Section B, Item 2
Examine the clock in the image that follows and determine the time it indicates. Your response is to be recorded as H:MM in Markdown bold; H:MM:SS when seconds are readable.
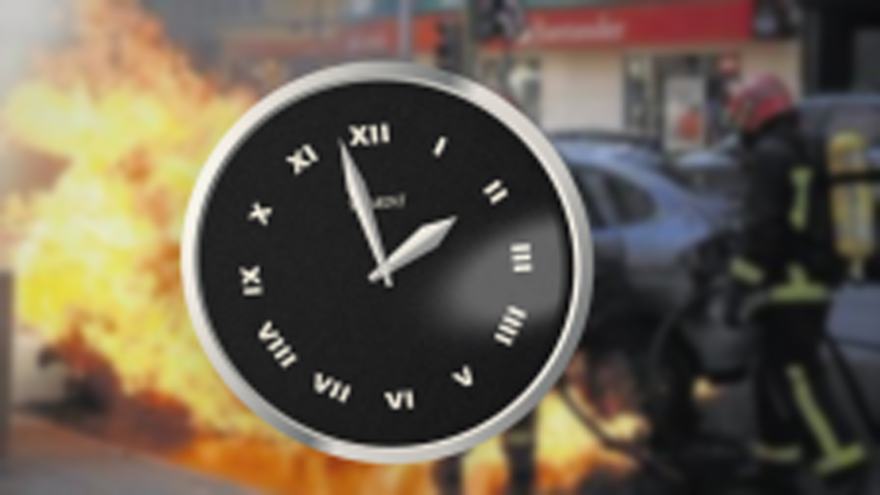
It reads **1:58**
